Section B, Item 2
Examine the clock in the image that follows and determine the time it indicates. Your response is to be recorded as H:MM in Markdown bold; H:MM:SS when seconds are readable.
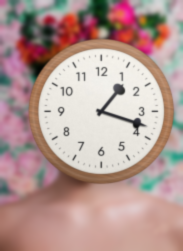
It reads **1:18**
